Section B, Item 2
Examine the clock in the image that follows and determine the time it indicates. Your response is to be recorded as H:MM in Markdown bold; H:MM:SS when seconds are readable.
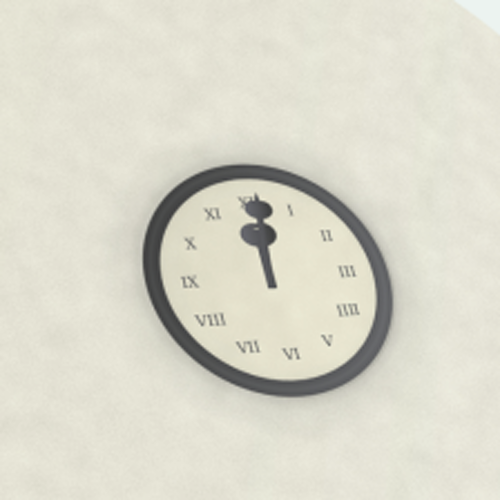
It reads **12:01**
